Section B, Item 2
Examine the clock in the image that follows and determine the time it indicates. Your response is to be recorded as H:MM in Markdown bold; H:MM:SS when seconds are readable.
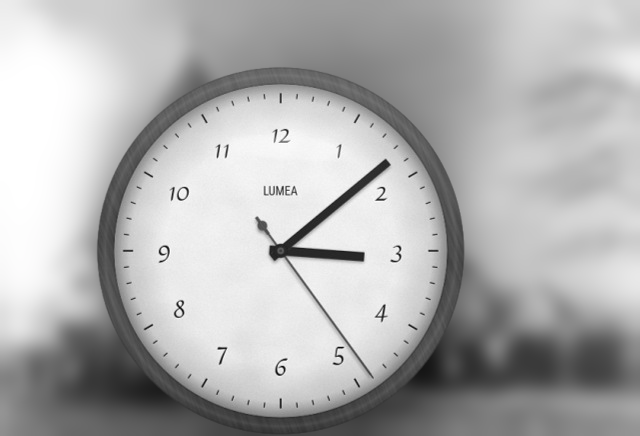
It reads **3:08:24**
